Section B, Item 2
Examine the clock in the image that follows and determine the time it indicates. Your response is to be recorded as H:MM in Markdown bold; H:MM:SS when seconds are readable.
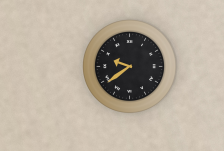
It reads **9:39**
